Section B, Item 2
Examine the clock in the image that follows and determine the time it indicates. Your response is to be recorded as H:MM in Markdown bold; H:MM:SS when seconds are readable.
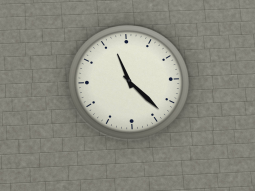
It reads **11:23**
